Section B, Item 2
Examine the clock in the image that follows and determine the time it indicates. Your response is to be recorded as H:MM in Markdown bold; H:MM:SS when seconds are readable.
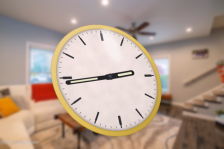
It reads **2:44**
